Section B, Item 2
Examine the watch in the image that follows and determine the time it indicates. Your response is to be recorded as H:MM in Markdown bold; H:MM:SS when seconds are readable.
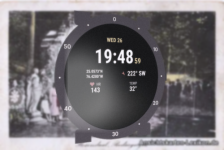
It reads **19:48**
